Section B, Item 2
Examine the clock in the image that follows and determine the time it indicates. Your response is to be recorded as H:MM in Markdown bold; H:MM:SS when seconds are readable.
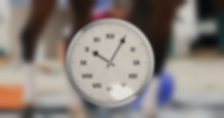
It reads **10:05**
